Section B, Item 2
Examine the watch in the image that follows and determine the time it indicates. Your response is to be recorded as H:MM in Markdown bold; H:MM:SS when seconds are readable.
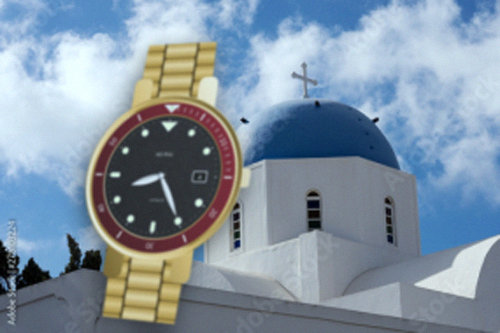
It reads **8:25**
